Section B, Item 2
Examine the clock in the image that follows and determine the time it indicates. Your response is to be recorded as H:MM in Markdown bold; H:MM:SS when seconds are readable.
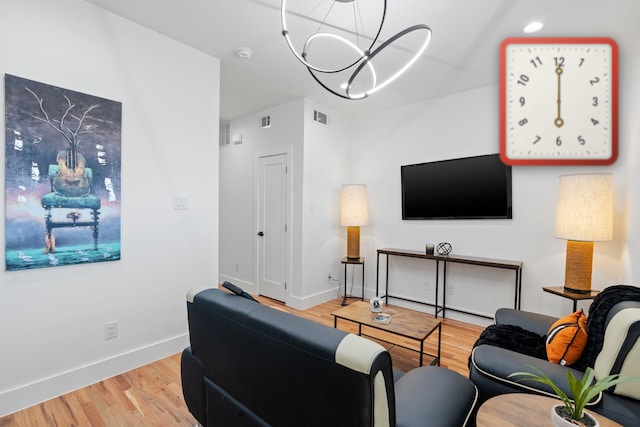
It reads **6:00**
